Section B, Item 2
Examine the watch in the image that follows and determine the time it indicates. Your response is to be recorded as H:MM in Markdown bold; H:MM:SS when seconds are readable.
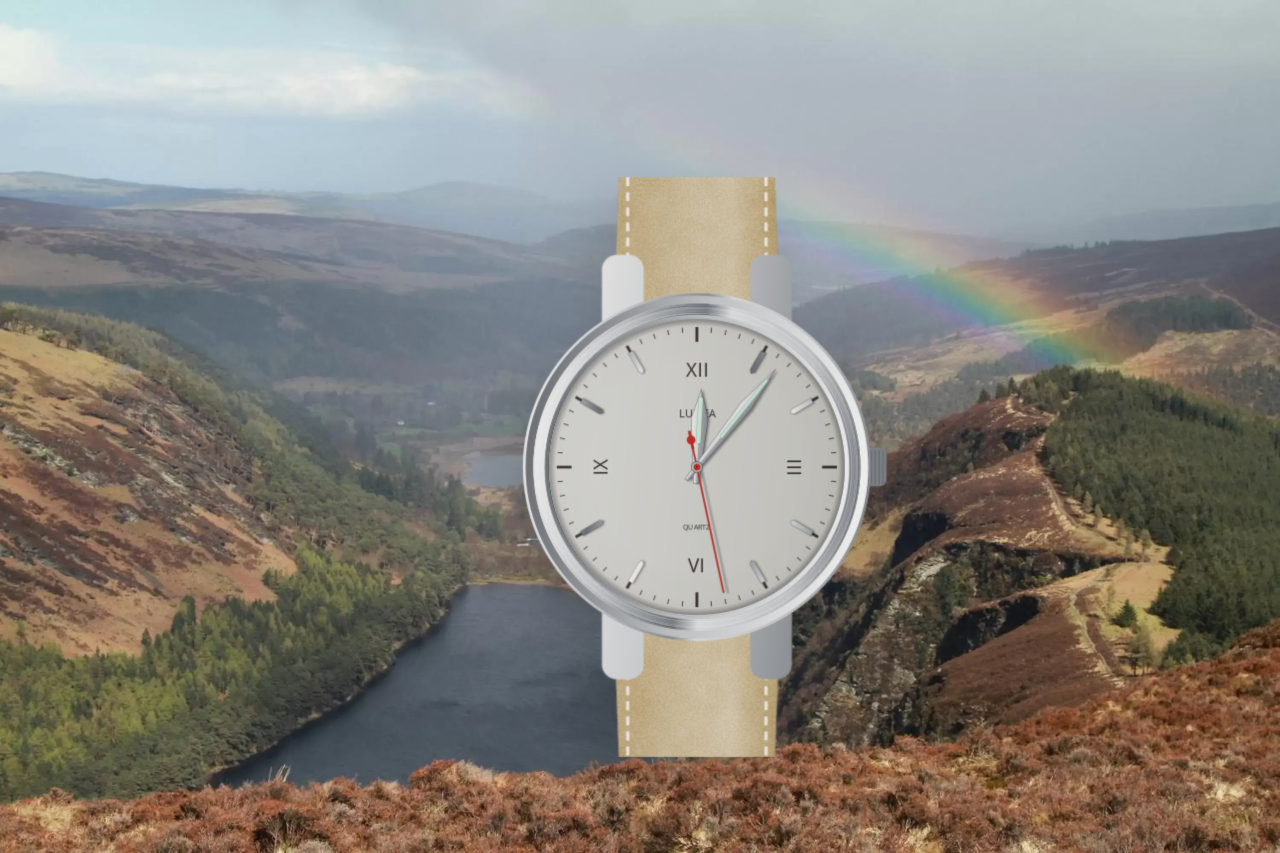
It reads **12:06:28**
